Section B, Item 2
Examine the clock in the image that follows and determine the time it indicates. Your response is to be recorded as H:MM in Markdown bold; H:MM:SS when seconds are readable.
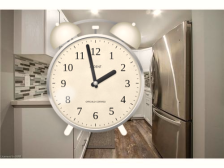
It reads **1:58**
